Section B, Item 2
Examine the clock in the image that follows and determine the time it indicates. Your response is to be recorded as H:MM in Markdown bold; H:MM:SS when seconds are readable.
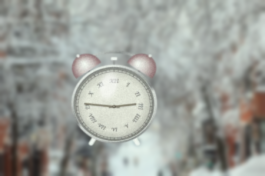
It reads **2:46**
